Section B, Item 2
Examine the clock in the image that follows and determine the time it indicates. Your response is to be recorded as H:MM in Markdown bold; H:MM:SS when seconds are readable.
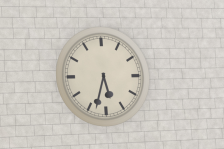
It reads **5:33**
